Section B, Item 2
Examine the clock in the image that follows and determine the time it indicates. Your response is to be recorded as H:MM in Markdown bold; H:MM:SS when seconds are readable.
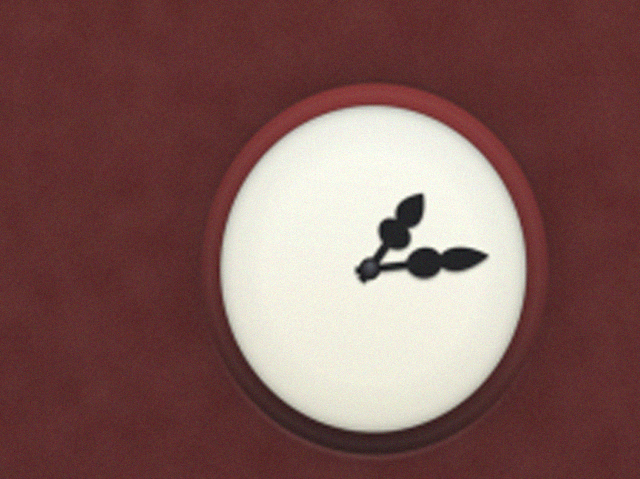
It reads **1:14**
